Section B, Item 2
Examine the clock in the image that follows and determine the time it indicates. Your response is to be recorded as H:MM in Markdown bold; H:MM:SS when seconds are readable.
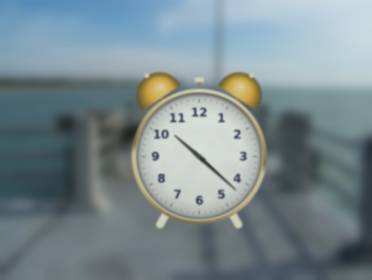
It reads **10:22**
